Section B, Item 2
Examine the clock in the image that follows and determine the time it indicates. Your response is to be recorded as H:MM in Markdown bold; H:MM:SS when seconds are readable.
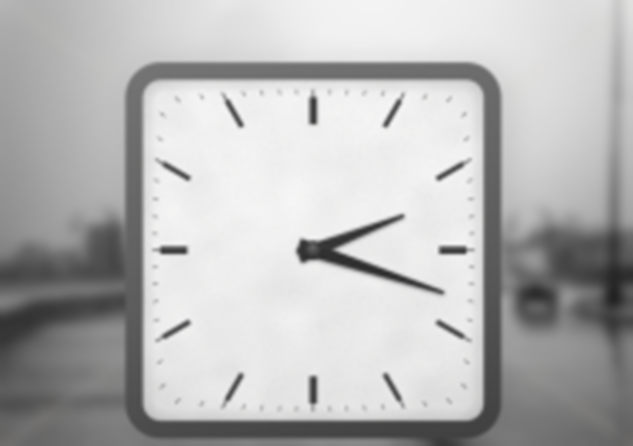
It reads **2:18**
